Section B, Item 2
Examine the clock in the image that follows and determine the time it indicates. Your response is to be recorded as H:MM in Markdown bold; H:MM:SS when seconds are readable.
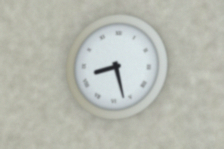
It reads **8:27**
